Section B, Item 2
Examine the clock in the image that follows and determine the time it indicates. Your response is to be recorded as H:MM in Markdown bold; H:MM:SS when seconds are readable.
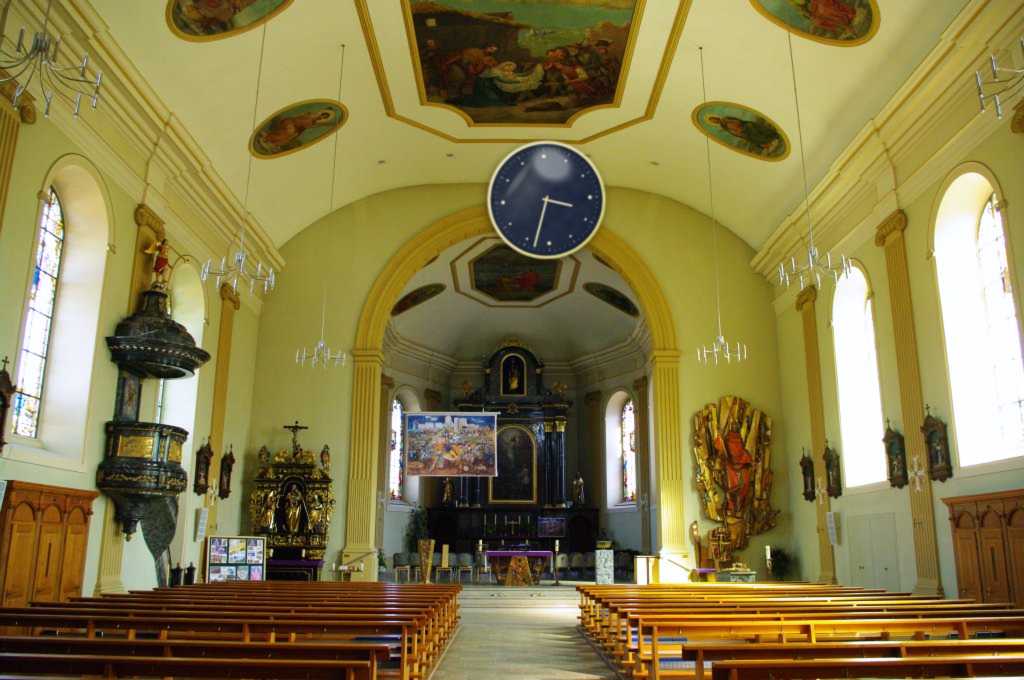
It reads **3:33**
